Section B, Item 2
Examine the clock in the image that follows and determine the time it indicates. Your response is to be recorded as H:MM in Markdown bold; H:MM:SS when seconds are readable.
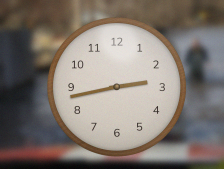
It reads **2:43**
